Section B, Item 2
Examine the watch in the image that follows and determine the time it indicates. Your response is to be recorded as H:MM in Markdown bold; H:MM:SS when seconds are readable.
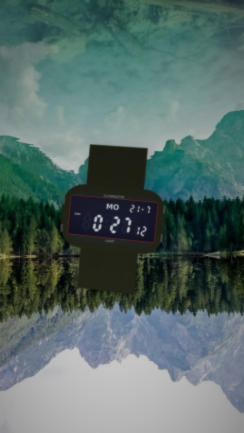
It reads **0:27:12**
